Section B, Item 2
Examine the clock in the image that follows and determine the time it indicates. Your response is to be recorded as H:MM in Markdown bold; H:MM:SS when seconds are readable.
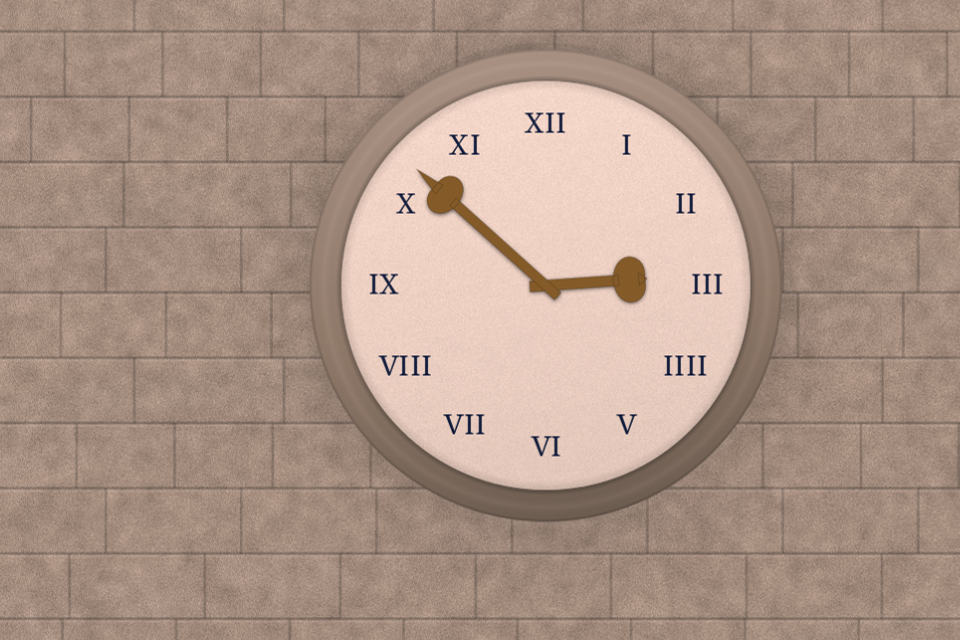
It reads **2:52**
